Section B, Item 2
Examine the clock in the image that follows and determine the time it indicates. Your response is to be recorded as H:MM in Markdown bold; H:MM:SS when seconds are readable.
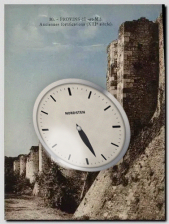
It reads **5:27**
